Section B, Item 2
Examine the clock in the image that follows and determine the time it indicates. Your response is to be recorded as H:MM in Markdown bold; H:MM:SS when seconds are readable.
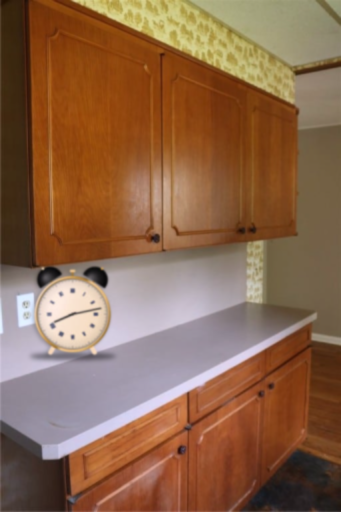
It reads **8:13**
